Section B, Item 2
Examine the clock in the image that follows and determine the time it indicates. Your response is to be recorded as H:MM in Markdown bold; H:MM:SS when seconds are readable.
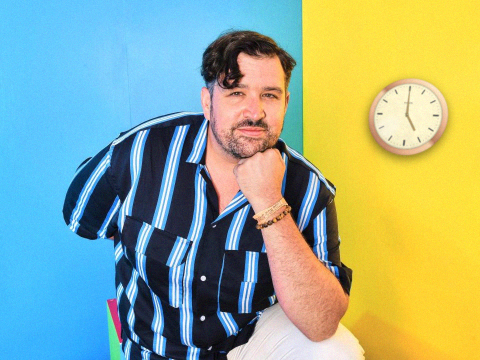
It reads **5:00**
